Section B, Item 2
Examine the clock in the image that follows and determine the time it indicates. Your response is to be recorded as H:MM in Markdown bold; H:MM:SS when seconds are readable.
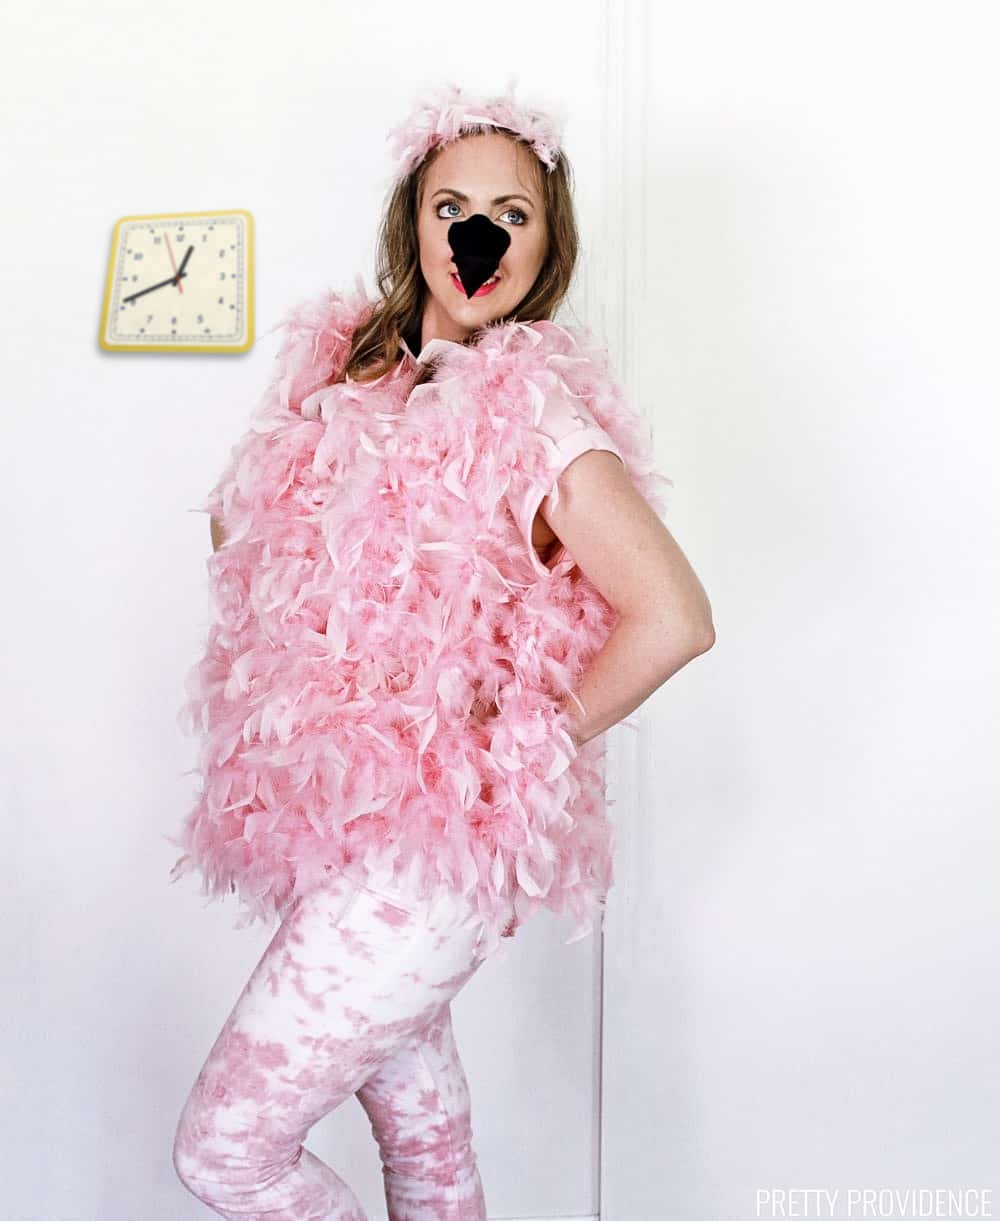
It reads **12:40:57**
